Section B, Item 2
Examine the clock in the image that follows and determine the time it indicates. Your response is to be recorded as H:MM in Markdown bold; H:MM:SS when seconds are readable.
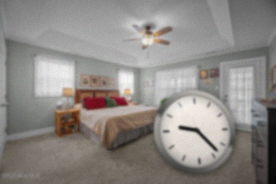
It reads **9:23**
